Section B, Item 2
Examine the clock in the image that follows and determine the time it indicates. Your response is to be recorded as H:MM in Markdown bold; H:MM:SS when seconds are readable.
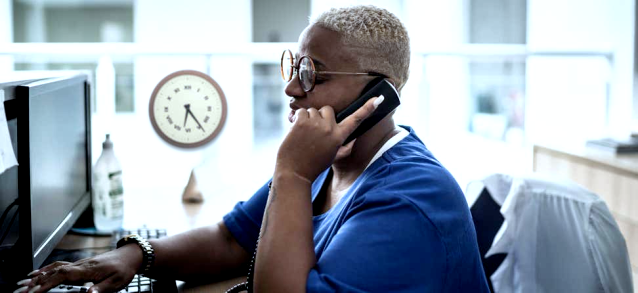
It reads **6:24**
